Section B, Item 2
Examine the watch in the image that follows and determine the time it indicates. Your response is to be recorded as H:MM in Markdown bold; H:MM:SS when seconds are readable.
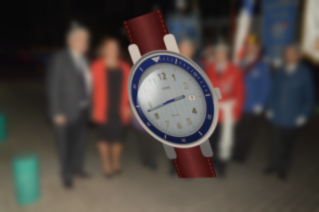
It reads **2:43**
